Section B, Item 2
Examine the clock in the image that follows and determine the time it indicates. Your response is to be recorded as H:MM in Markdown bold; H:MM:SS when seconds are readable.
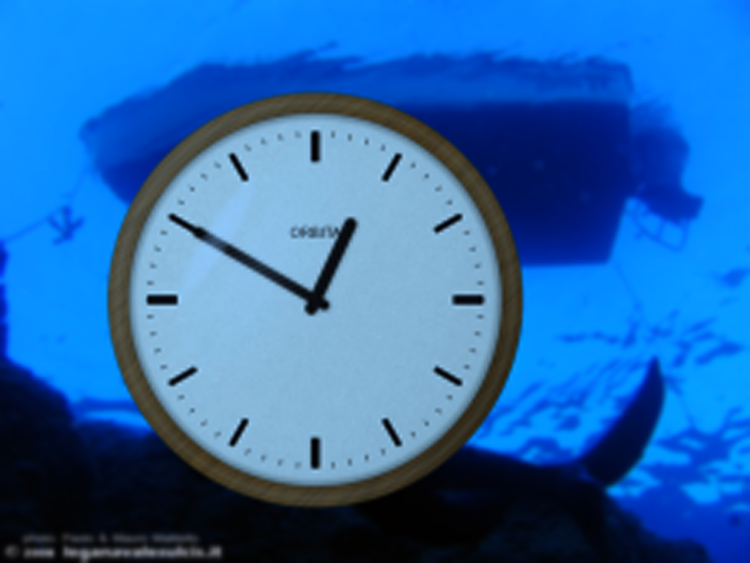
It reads **12:50**
